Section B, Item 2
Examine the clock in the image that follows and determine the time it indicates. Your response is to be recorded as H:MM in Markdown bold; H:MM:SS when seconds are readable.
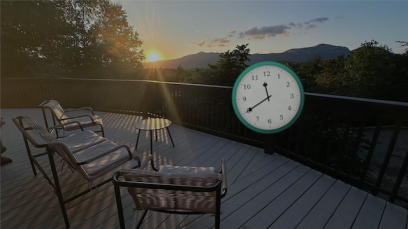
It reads **11:40**
